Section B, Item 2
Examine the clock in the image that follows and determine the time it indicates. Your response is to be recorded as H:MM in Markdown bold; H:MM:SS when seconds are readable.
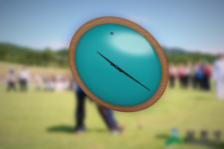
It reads **10:21**
